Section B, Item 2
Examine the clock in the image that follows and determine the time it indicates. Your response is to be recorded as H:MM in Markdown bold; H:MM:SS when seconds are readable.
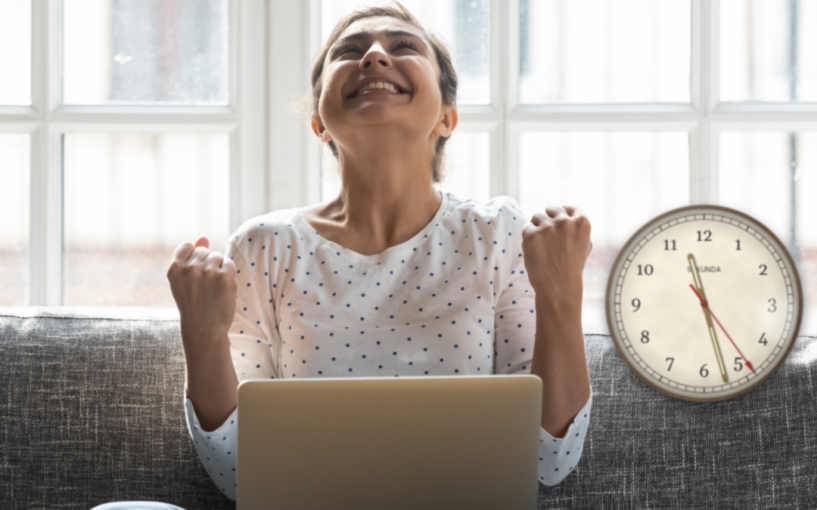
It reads **11:27:24**
